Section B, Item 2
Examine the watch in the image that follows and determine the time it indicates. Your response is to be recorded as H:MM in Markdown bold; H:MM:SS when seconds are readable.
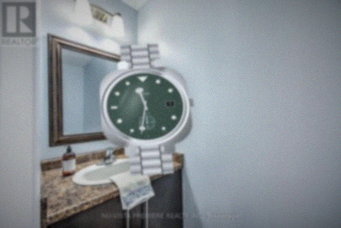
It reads **11:32**
